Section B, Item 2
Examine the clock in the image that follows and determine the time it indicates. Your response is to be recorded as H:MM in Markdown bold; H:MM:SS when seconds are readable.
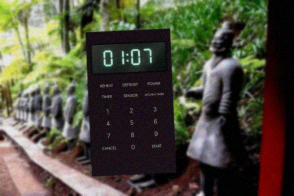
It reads **1:07**
